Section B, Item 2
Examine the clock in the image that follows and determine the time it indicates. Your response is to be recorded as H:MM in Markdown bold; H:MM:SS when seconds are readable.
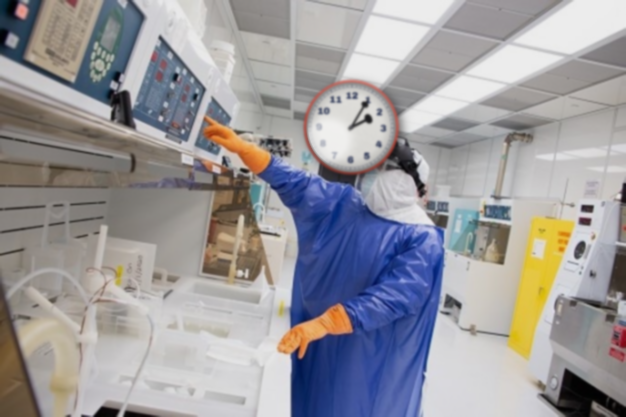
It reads **2:05**
